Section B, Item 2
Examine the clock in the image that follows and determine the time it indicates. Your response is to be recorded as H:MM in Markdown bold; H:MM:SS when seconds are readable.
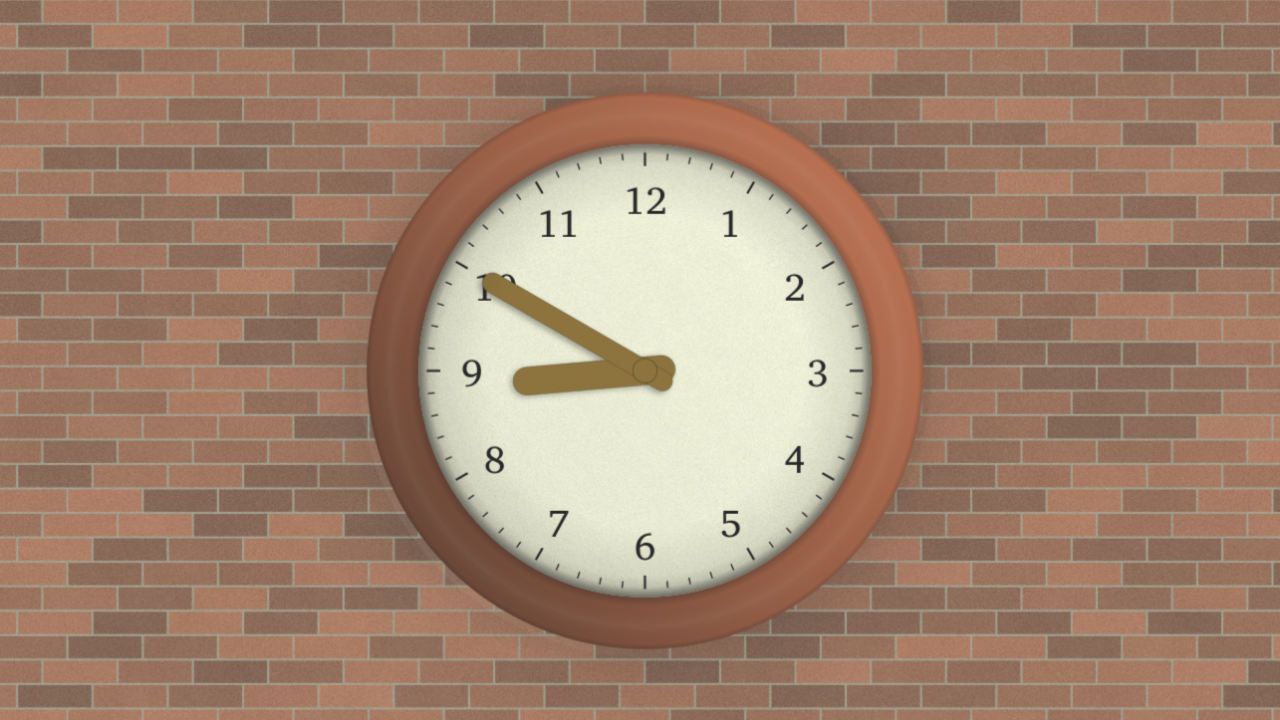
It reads **8:50**
